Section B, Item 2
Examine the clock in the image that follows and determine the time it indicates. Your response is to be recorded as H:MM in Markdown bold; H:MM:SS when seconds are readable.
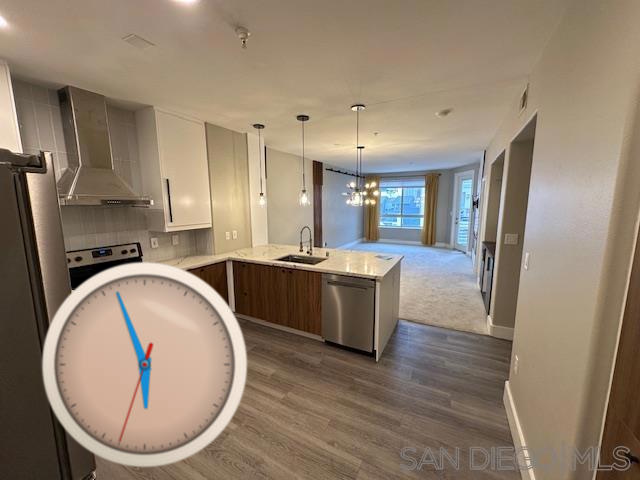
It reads **5:56:33**
